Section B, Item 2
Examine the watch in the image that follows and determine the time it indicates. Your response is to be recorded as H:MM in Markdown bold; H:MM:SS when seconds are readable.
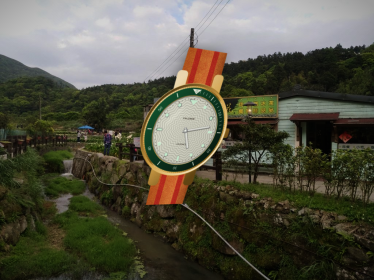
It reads **5:13**
